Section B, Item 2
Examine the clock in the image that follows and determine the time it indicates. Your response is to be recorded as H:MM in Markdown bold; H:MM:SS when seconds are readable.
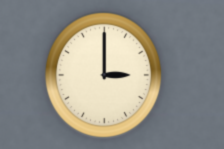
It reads **3:00**
